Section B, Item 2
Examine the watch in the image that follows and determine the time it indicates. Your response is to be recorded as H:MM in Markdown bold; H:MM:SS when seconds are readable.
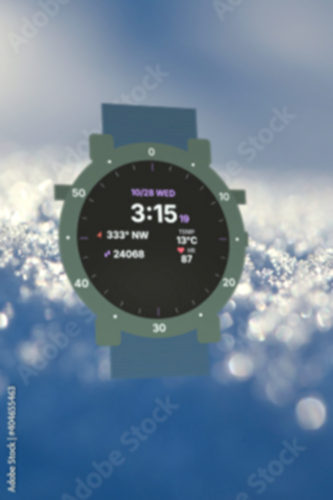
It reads **3:15**
